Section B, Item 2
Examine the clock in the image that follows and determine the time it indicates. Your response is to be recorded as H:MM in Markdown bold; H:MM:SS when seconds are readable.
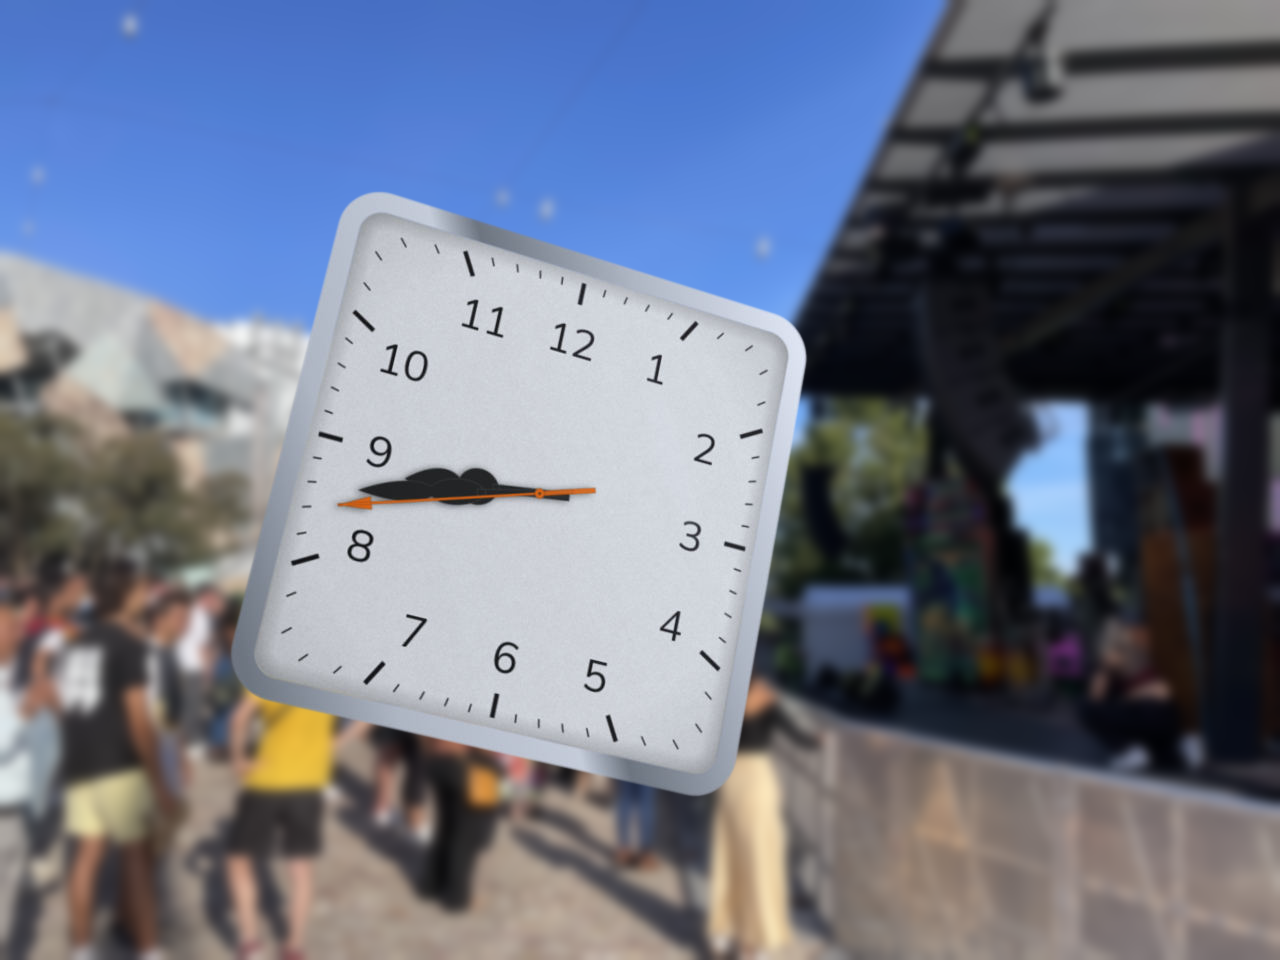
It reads **8:42:42**
